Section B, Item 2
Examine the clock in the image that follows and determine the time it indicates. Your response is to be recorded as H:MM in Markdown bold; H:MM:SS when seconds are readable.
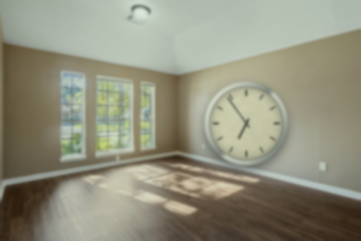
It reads **6:54**
